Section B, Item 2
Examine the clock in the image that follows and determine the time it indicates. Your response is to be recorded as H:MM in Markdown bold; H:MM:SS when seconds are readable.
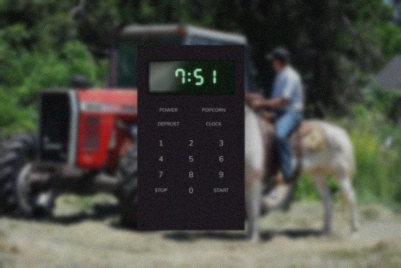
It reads **7:51**
